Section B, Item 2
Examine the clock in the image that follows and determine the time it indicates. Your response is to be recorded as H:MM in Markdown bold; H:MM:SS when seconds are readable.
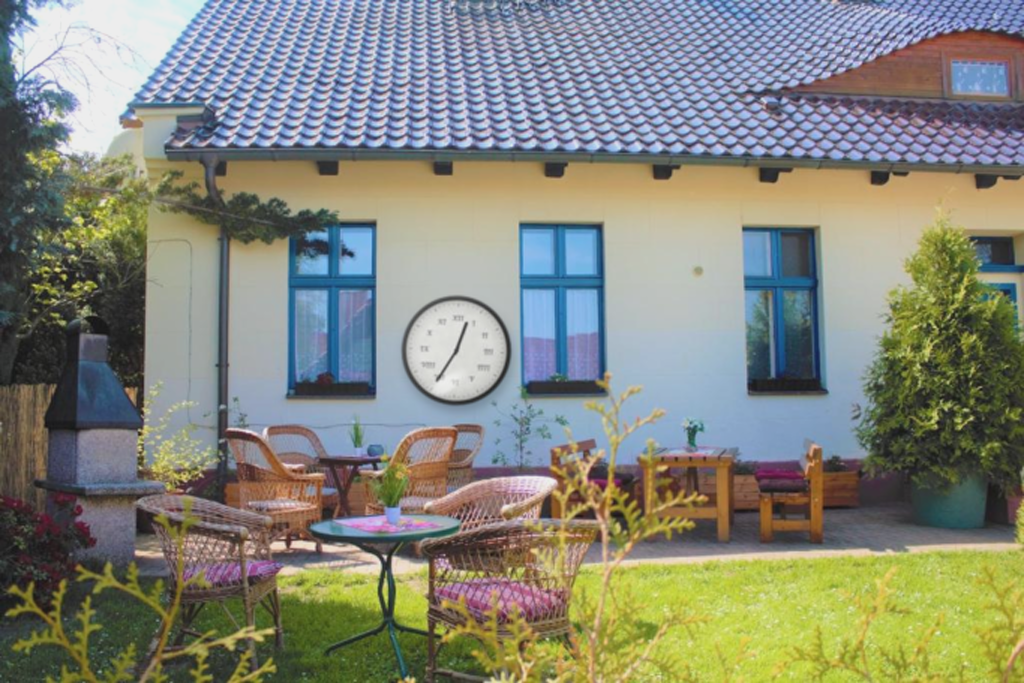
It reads **12:35**
